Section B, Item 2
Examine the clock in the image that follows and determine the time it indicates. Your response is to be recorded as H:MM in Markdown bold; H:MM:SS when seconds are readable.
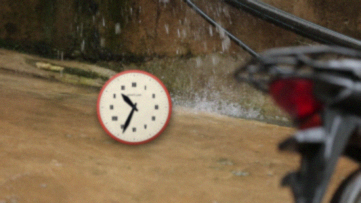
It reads **10:34**
